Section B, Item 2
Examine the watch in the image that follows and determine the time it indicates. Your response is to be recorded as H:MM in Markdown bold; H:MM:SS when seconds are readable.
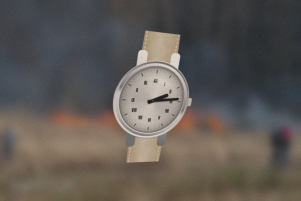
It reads **2:14**
